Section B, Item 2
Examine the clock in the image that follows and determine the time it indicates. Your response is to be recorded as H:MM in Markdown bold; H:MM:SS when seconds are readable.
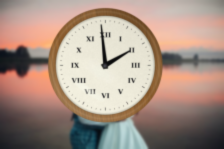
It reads **1:59**
